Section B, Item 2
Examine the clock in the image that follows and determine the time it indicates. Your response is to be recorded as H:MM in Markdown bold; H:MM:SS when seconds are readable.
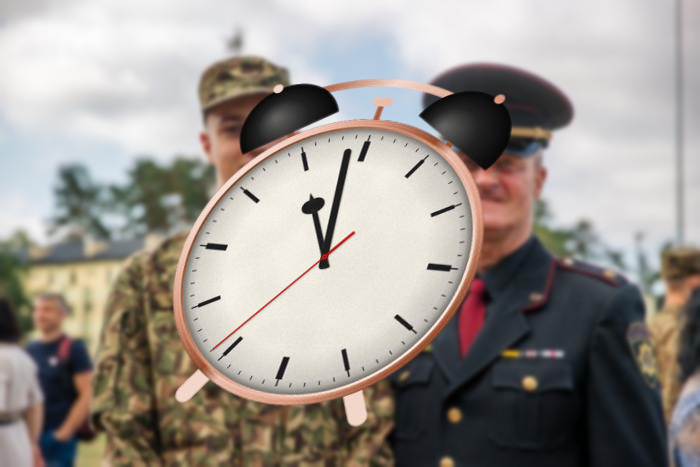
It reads **10:58:36**
